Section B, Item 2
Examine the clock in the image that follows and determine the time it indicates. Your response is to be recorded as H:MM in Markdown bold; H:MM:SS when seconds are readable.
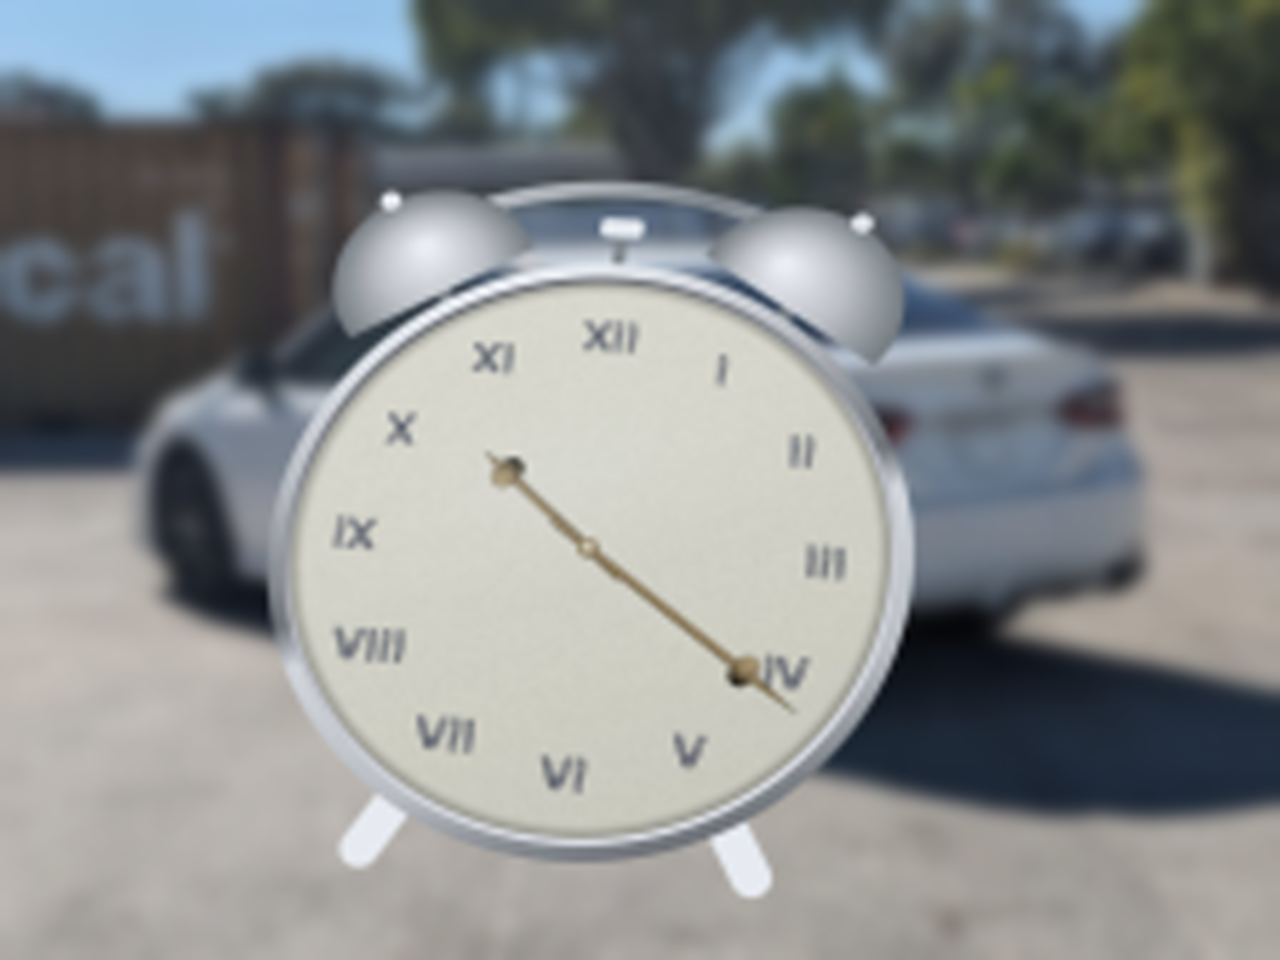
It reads **10:21**
